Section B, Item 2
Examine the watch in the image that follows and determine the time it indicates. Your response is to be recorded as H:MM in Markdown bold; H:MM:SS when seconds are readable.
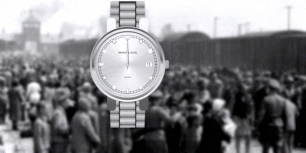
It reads **12:00**
